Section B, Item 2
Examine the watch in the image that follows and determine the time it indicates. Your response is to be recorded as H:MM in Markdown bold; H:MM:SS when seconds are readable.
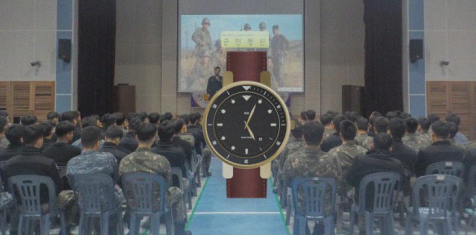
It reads **5:04**
